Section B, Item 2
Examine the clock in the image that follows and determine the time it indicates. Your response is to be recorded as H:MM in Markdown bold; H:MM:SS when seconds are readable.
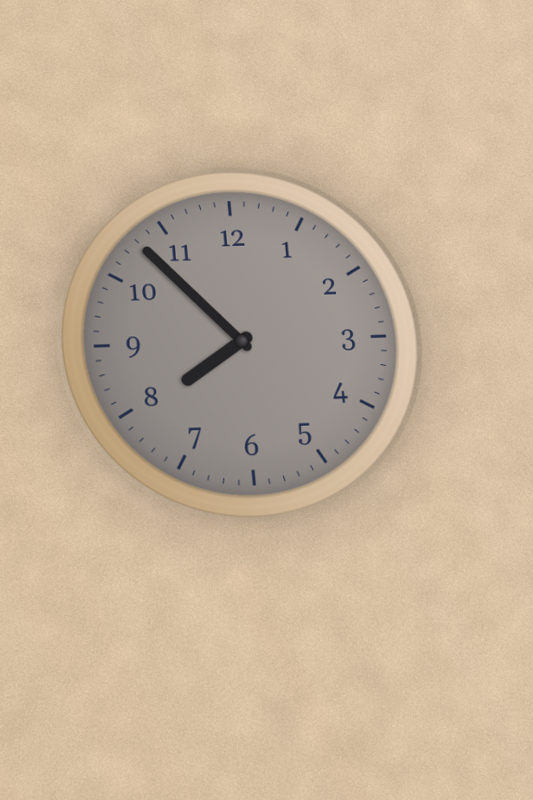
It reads **7:53**
